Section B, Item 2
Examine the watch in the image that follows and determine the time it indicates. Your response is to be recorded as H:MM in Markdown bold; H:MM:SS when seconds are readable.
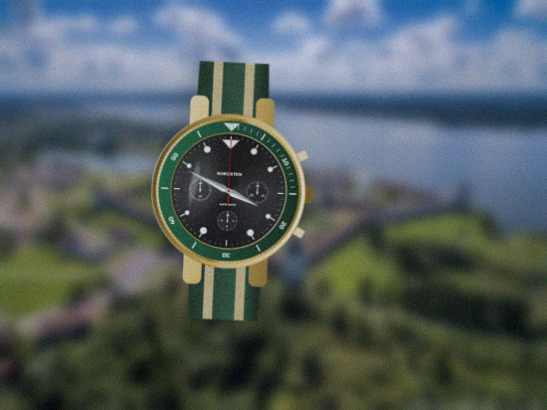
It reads **3:49**
